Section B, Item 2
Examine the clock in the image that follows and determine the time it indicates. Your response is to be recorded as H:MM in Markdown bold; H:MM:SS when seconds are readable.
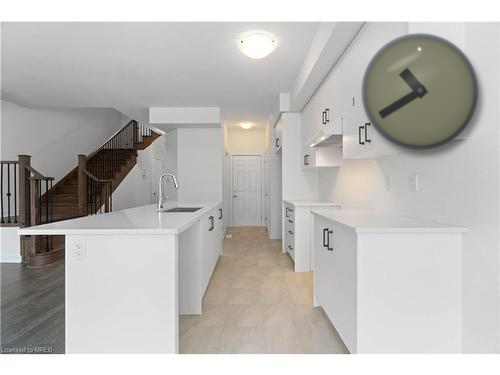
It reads **10:40**
